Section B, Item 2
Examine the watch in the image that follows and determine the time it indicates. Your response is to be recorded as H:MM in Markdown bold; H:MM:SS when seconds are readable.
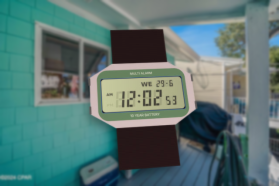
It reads **12:02:53**
